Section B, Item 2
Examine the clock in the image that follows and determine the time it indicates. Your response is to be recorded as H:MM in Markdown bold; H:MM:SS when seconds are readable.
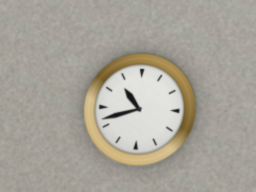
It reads **10:42**
